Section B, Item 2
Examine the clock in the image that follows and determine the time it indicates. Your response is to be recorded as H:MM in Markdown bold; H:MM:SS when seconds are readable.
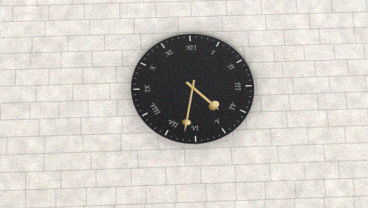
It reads **4:32**
